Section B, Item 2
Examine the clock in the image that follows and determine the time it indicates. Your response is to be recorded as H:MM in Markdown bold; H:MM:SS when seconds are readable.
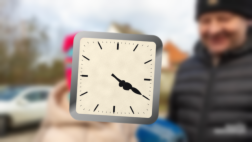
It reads **4:20**
